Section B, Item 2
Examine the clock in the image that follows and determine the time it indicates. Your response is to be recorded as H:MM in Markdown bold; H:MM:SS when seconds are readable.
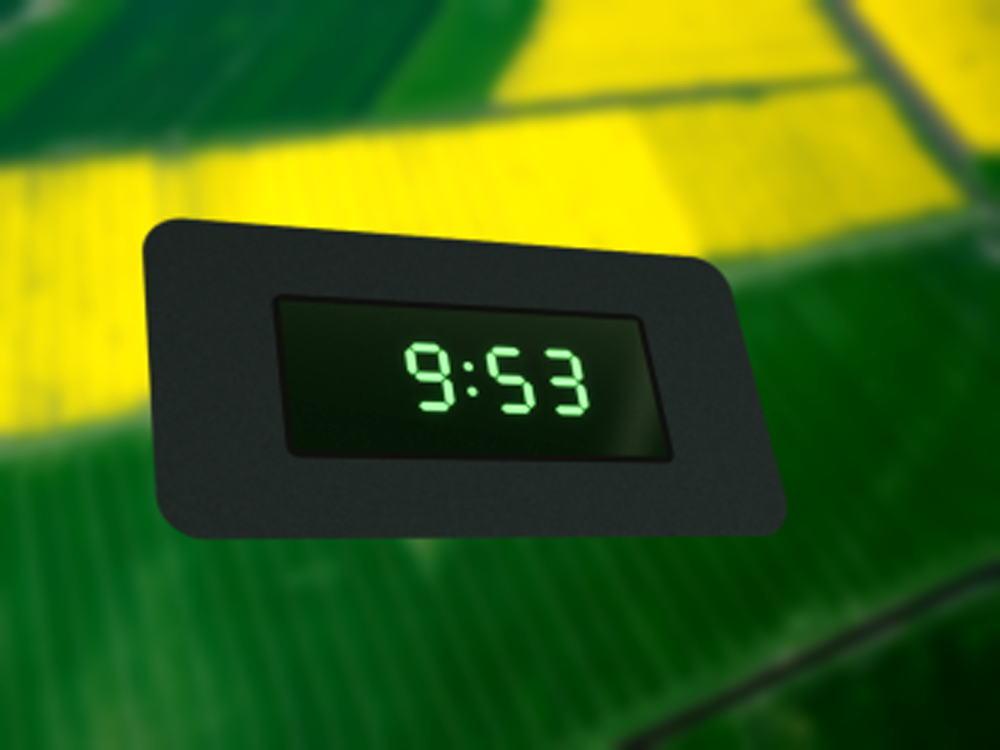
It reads **9:53**
